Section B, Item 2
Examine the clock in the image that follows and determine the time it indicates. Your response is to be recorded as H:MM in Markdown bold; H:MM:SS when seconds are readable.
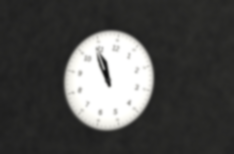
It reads **10:54**
